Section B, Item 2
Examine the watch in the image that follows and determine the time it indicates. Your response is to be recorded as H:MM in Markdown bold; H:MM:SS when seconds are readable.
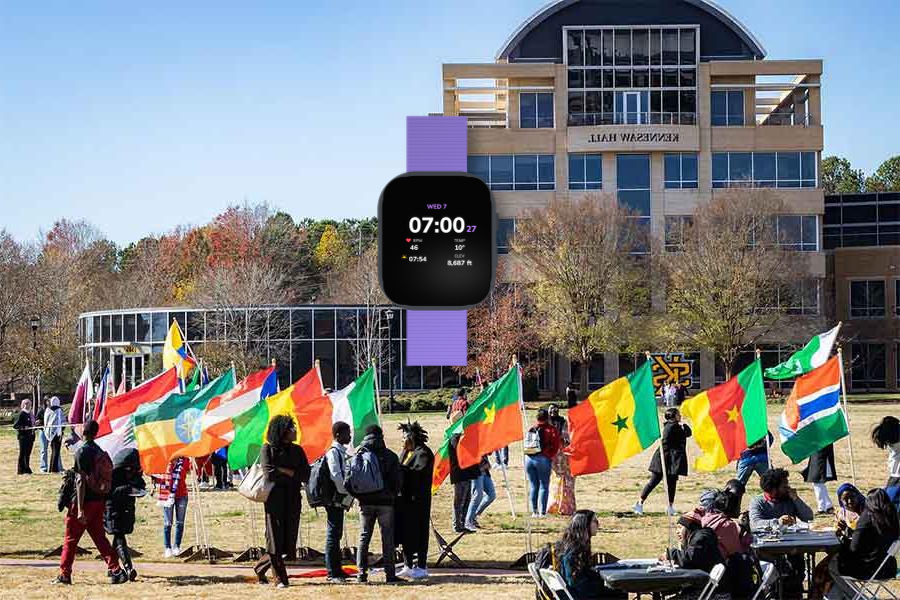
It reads **7:00:27**
